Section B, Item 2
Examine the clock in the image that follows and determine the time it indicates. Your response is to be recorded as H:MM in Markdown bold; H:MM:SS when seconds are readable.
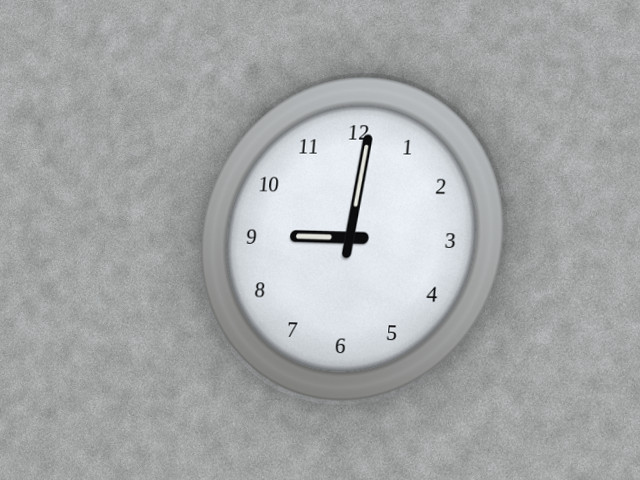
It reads **9:01**
